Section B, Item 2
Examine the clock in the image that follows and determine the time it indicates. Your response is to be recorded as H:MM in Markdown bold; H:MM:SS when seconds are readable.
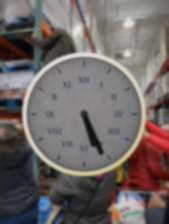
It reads **5:26**
